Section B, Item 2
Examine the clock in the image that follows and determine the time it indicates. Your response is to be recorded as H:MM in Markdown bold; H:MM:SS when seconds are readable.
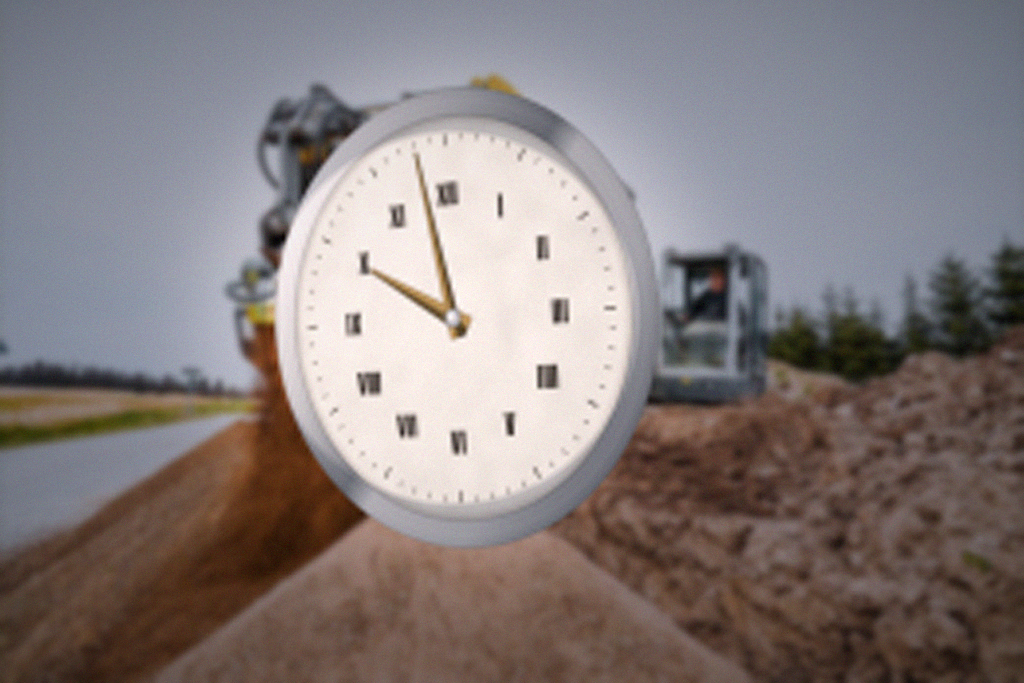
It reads **9:58**
